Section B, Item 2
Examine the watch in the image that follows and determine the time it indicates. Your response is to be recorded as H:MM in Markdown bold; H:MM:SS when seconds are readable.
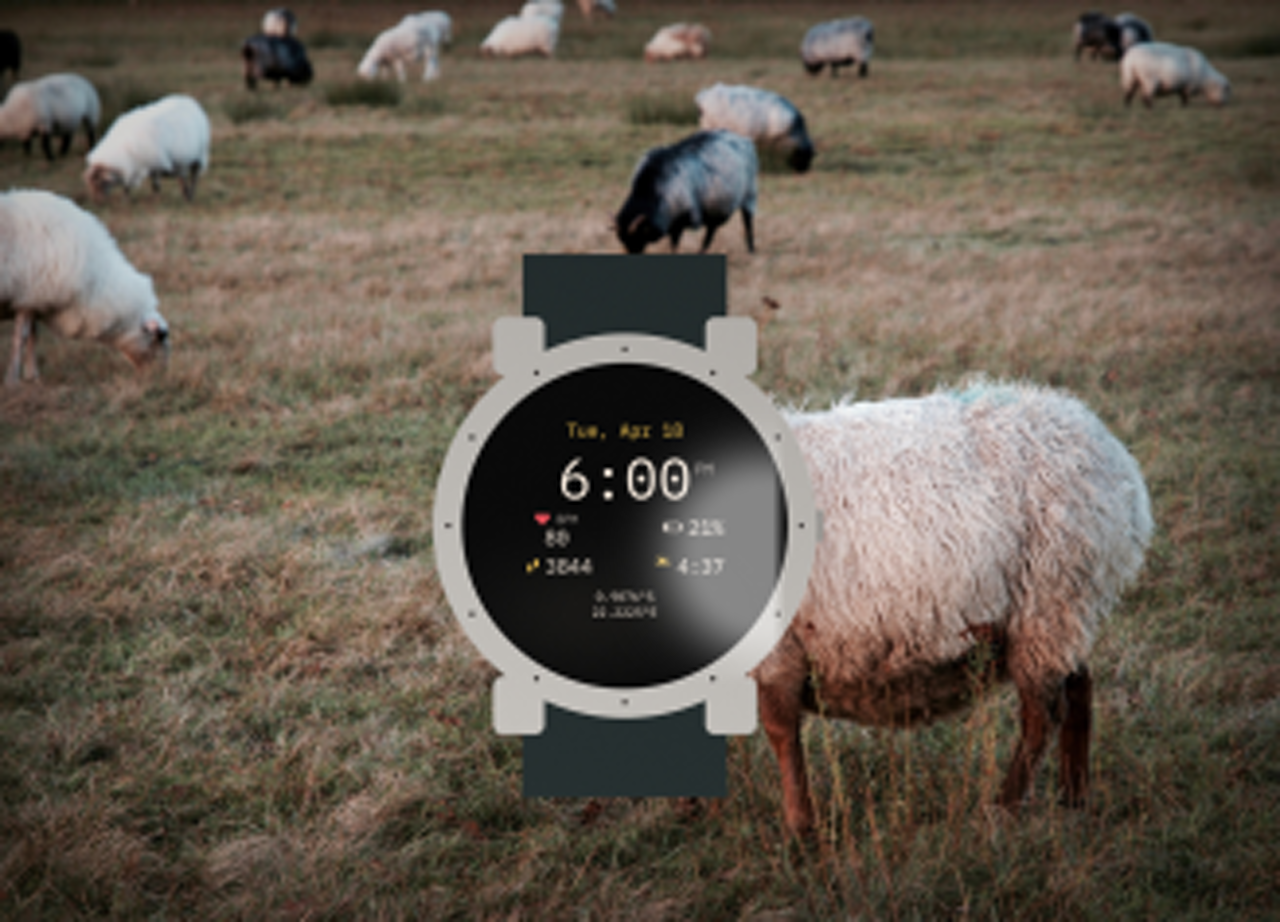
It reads **6:00**
